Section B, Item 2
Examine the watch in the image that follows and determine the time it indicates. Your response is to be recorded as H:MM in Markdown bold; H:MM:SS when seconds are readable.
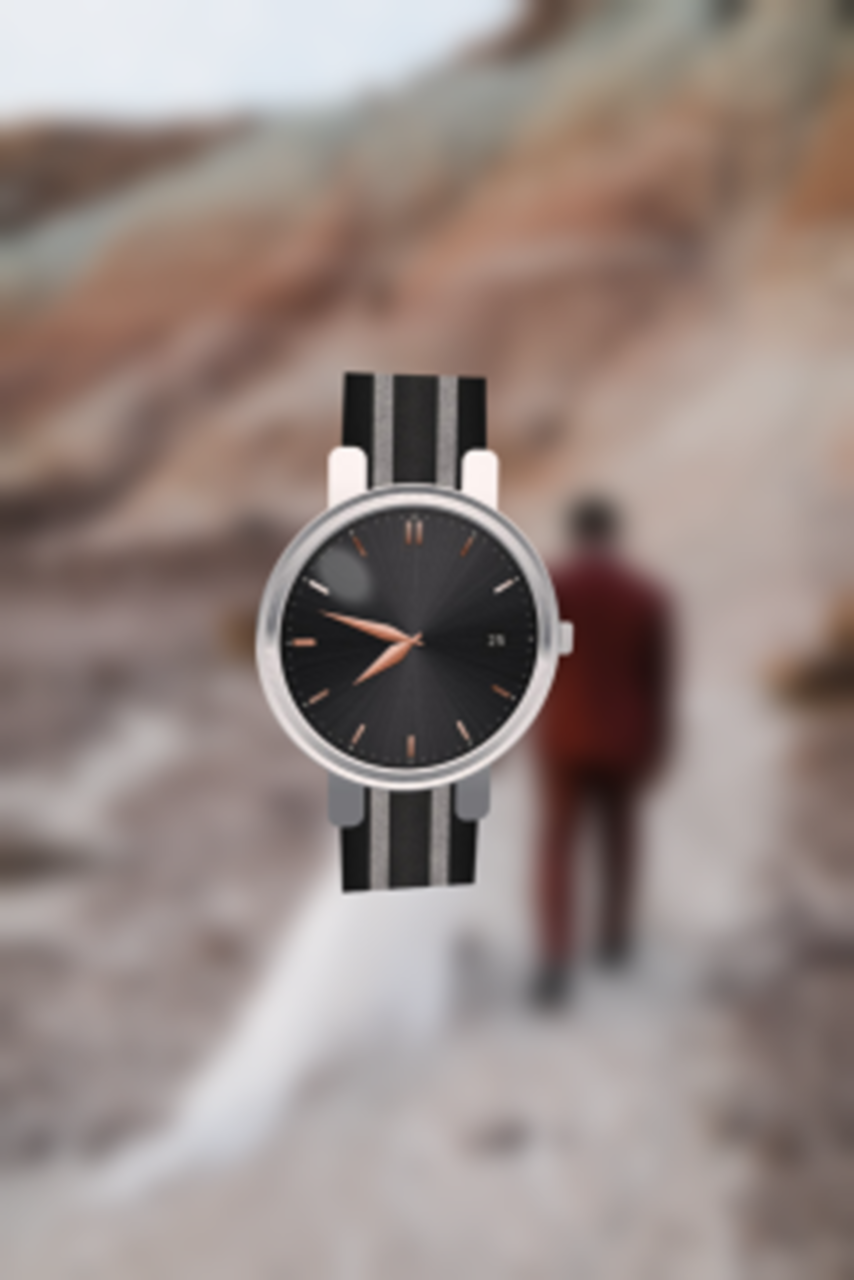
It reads **7:48**
